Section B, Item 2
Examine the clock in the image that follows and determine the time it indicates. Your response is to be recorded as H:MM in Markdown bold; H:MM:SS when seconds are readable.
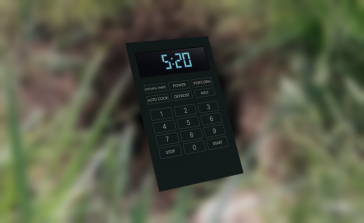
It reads **5:20**
